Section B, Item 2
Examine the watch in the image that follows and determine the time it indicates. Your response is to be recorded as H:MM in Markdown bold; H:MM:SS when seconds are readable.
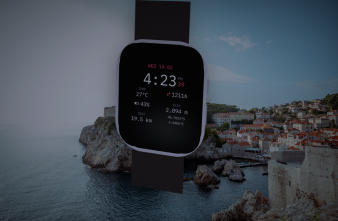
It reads **4:23**
